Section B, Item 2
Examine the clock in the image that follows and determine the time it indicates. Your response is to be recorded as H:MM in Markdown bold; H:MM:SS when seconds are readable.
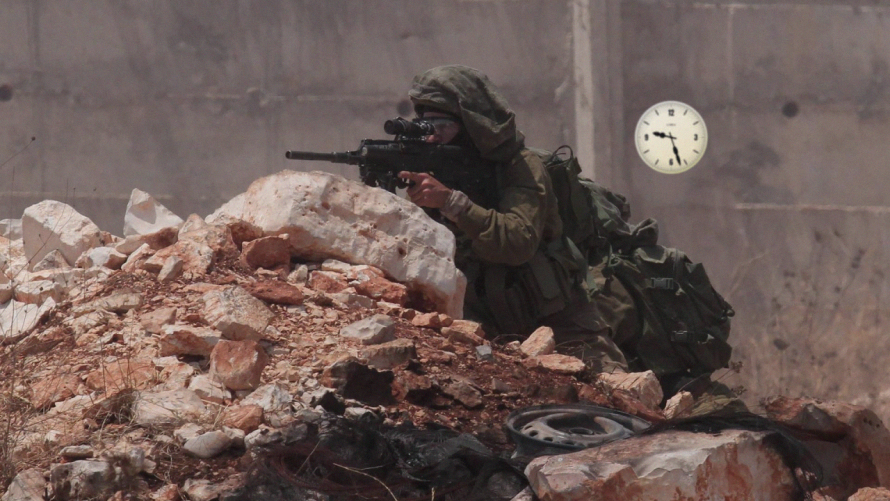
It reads **9:27**
